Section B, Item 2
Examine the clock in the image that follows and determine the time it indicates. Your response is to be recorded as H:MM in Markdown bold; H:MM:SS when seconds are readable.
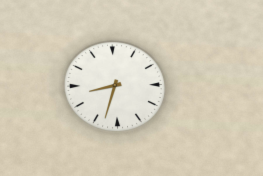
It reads **8:33**
